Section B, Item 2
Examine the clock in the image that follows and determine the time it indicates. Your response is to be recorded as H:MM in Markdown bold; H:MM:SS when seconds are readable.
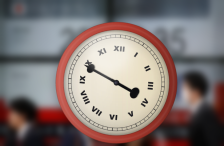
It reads **3:49**
